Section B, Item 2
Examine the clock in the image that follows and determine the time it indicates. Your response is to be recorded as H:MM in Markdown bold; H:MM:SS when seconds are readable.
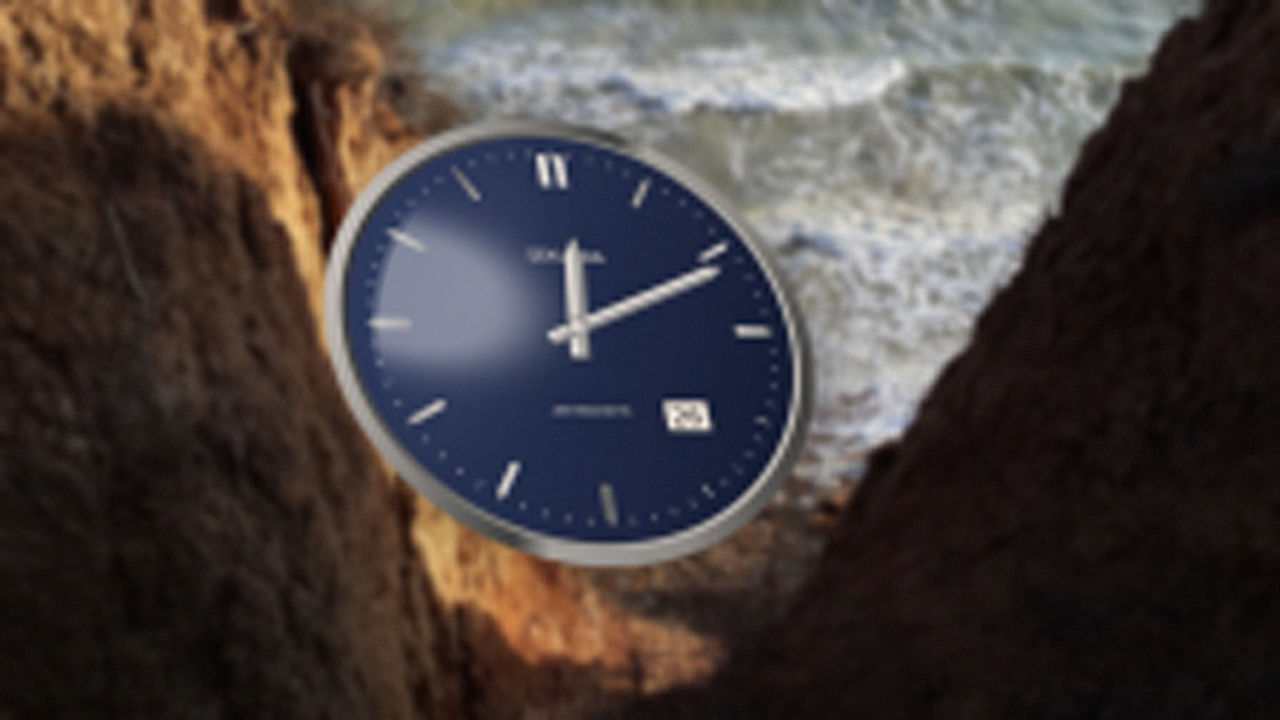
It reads **12:11**
